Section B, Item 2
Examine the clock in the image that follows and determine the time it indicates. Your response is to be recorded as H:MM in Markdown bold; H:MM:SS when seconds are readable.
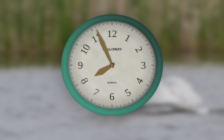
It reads **7:56**
